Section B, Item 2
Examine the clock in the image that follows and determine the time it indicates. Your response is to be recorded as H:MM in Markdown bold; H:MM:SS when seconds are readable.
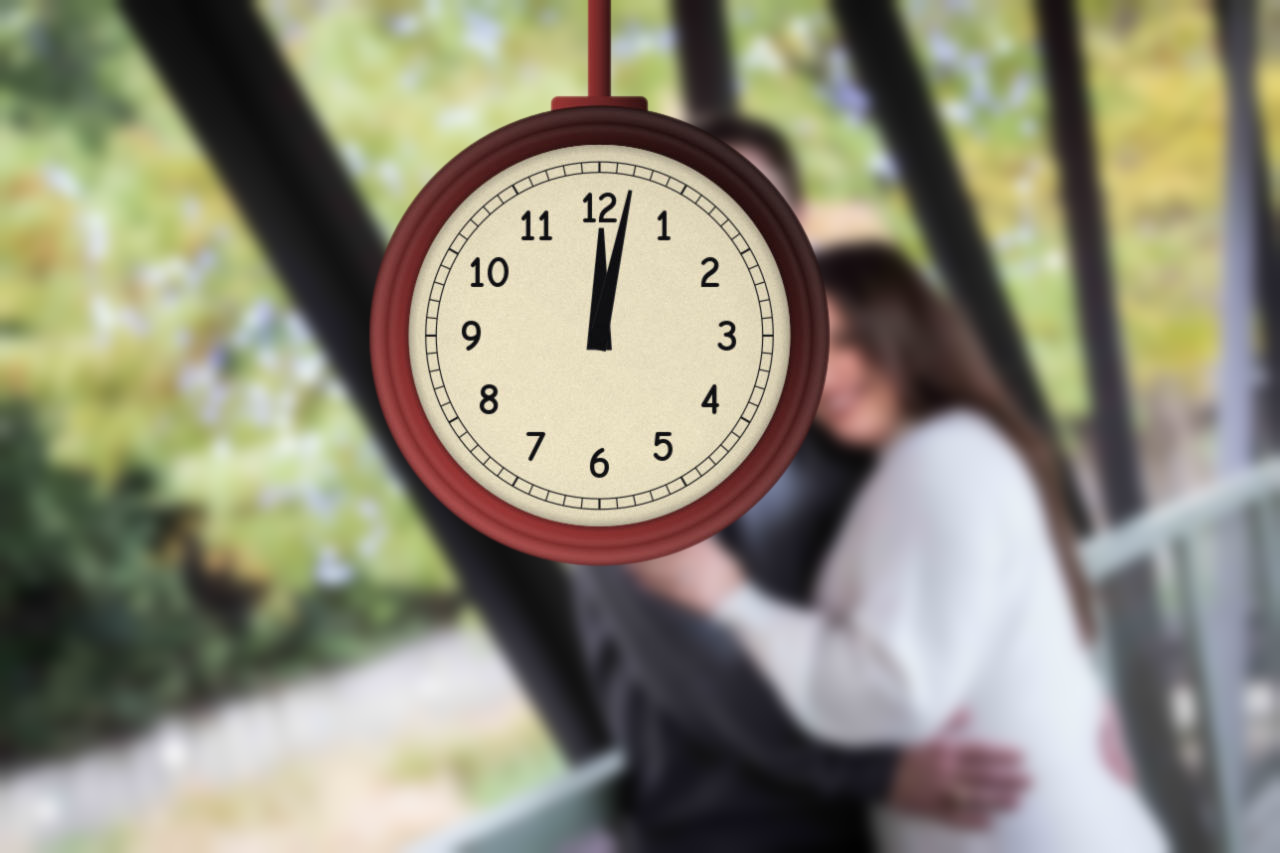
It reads **12:02**
